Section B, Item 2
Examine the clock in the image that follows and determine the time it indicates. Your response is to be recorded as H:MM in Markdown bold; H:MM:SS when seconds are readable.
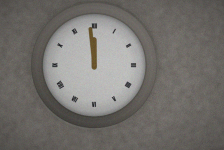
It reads **11:59**
